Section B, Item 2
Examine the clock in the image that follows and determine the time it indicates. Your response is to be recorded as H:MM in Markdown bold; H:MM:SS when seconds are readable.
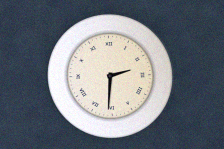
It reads **2:31**
